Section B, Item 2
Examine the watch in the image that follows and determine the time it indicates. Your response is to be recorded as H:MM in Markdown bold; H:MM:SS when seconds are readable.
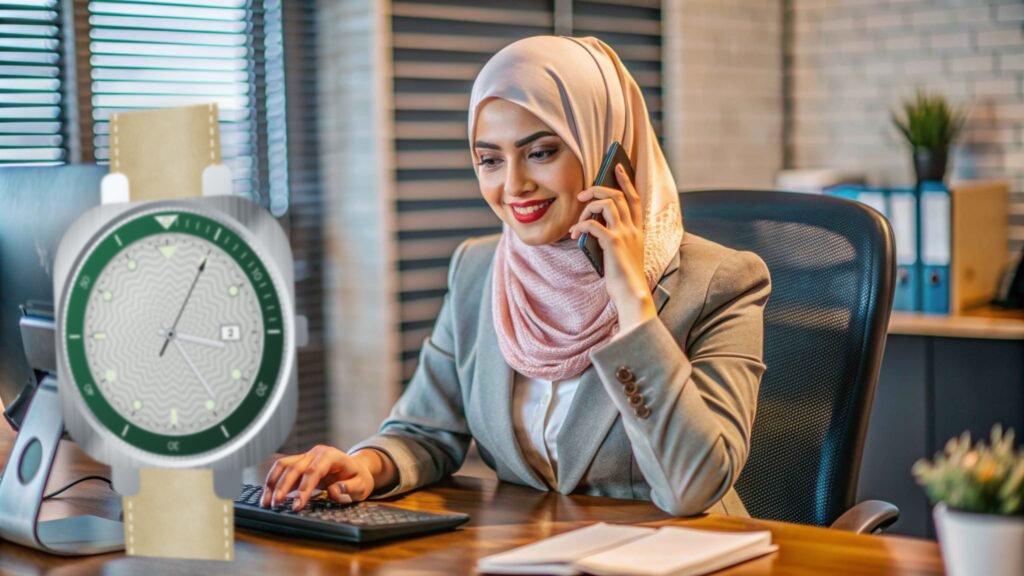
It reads **3:24:05**
